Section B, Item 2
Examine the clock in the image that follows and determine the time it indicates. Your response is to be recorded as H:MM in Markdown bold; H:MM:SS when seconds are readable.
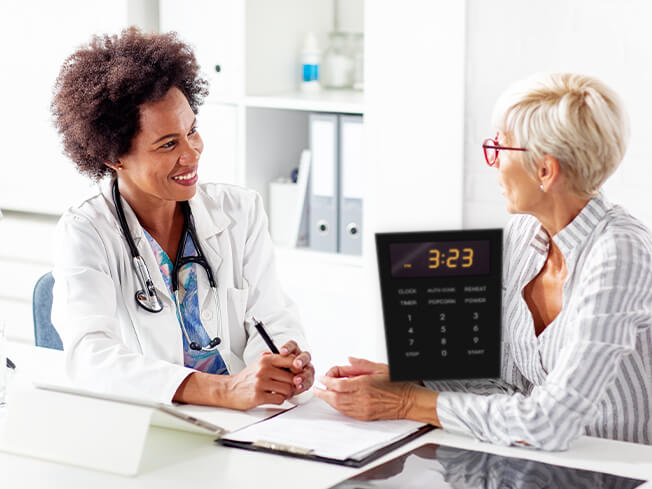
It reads **3:23**
